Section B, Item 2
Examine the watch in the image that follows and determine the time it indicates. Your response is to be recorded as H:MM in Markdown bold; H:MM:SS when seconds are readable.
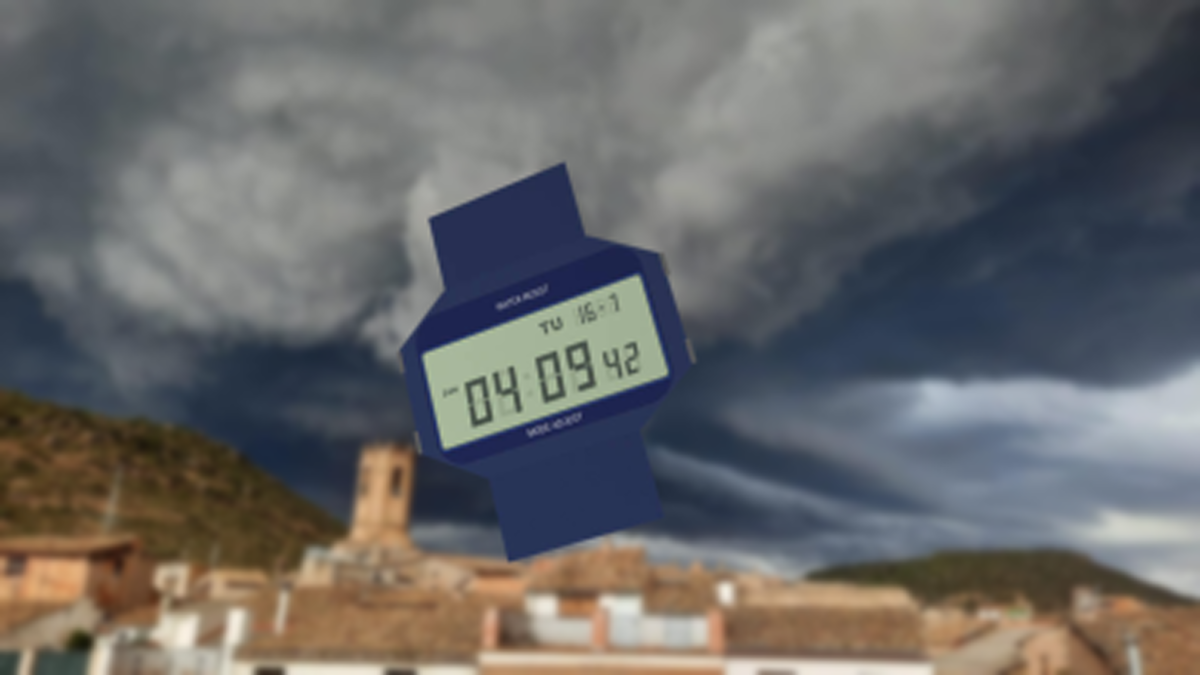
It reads **4:09:42**
